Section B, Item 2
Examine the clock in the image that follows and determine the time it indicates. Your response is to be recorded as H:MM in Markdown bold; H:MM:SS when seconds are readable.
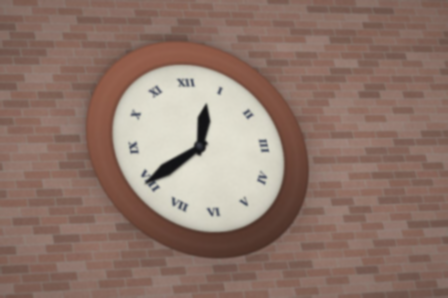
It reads **12:40**
